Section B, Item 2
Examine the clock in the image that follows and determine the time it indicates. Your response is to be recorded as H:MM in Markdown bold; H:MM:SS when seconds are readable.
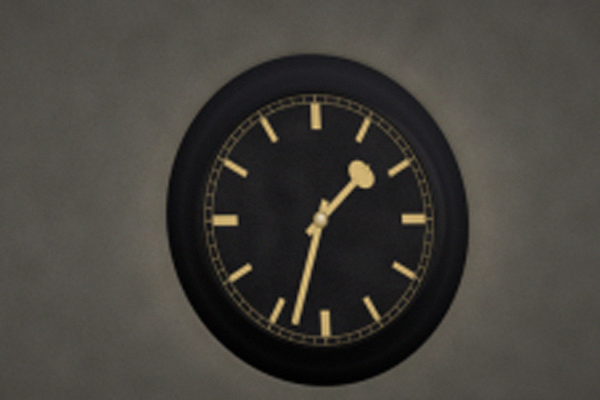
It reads **1:33**
